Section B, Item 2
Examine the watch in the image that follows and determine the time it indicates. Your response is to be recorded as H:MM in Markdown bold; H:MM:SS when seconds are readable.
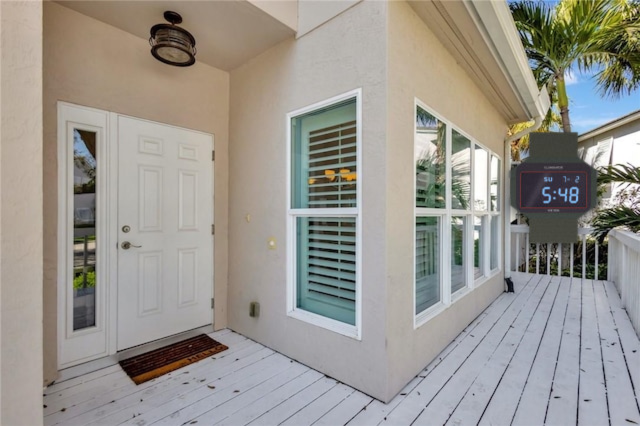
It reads **5:48**
